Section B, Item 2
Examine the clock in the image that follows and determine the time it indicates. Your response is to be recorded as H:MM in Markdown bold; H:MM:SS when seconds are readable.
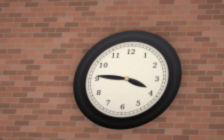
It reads **3:46**
